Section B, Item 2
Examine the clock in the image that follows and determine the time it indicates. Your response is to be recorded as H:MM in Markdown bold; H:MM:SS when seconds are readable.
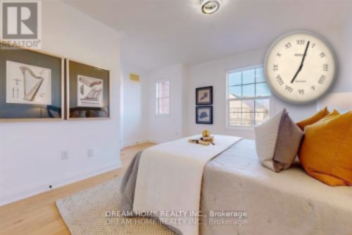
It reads **7:03**
